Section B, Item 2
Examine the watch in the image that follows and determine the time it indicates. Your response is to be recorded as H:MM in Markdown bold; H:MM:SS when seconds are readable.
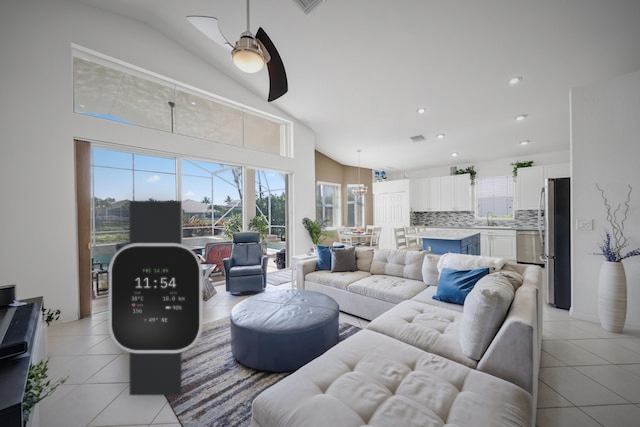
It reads **11:54**
